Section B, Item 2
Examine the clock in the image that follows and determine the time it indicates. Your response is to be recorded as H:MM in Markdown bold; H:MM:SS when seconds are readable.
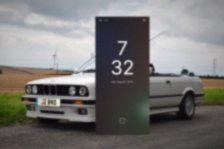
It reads **7:32**
